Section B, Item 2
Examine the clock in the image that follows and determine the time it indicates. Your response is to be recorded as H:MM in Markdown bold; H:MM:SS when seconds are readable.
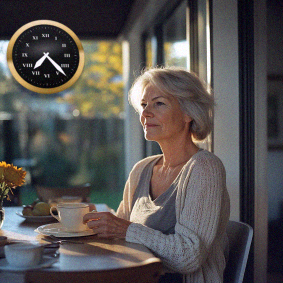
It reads **7:23**
